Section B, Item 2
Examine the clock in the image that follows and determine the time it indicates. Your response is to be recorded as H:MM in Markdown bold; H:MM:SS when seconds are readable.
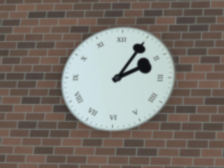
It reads **2:05**
